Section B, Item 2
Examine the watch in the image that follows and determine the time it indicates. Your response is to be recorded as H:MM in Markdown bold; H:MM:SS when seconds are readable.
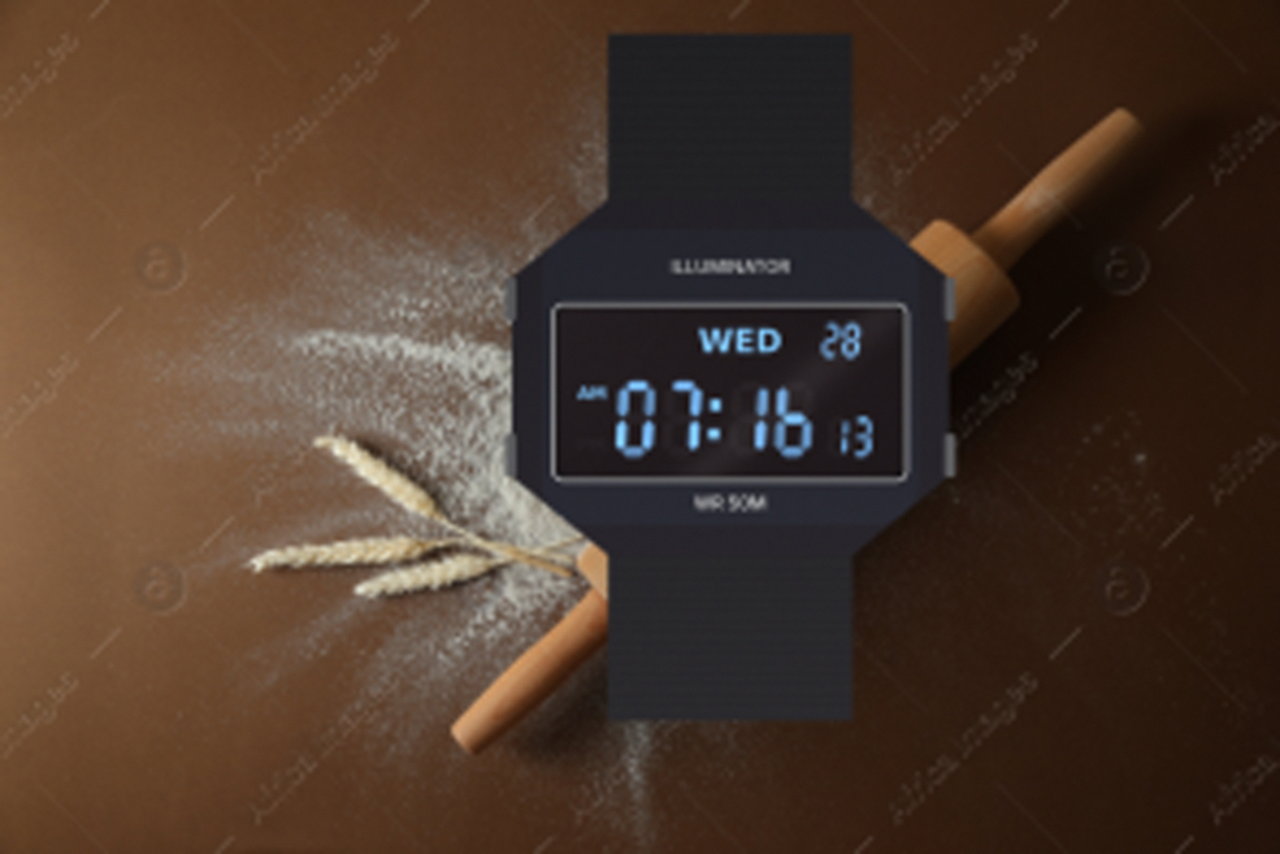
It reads **7:16:13**
